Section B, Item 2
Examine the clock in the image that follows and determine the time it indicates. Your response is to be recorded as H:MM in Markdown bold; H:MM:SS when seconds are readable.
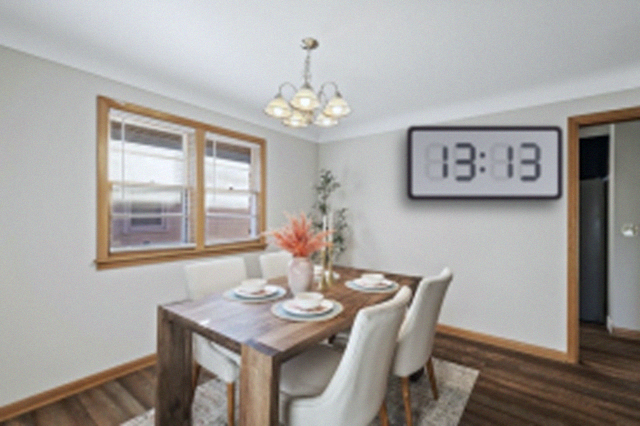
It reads **13:13**
